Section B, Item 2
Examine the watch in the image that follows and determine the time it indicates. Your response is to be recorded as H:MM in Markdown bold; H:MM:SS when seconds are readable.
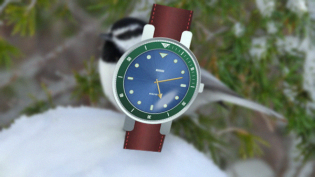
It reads **5:12**
